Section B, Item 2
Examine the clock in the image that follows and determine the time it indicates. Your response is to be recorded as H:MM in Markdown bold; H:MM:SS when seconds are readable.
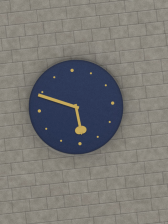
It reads **5:49**
